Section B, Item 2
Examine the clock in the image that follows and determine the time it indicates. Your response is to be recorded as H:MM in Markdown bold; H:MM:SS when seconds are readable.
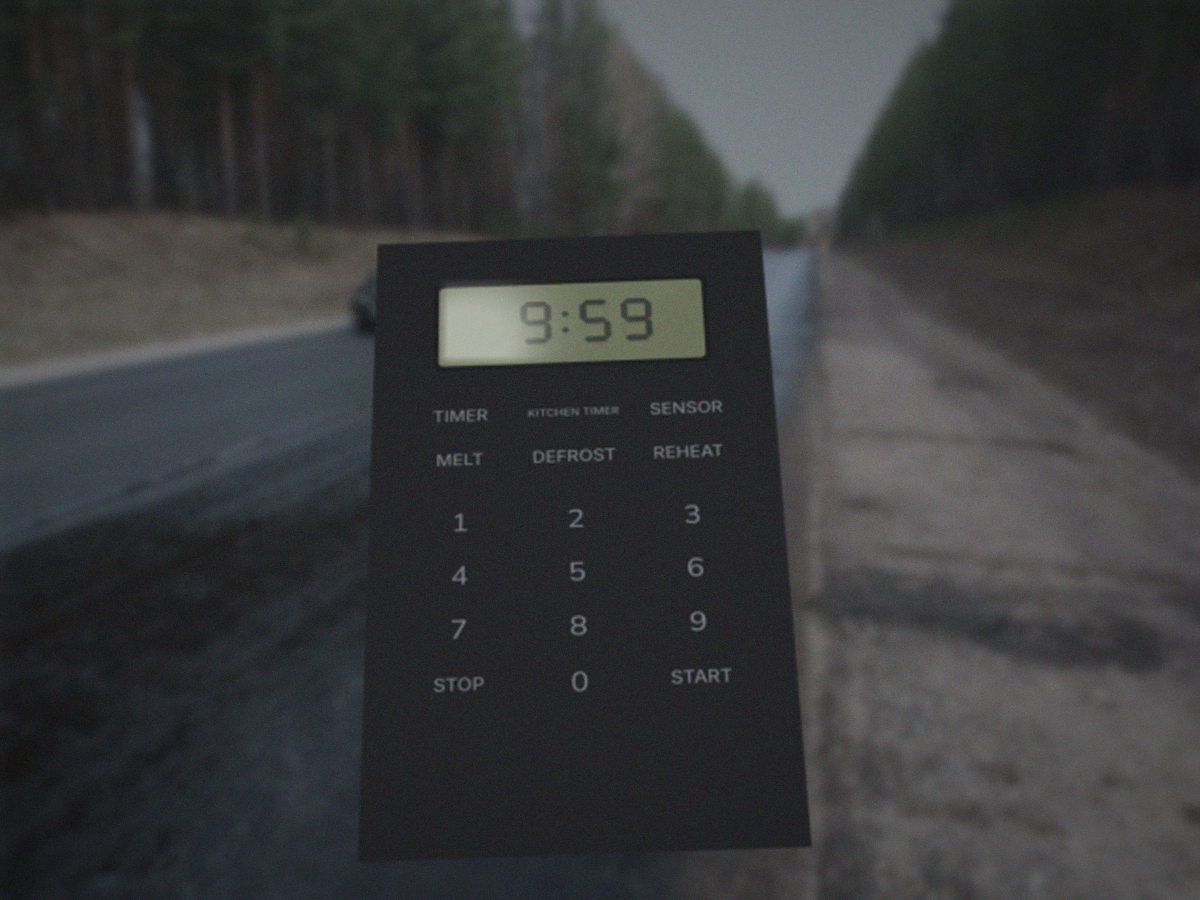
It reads **9:59**
